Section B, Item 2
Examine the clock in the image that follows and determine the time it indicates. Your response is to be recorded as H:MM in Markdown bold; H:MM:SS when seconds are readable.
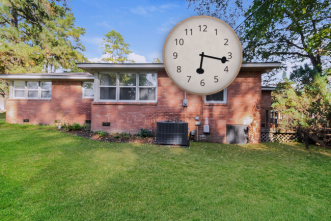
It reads **6:17**
